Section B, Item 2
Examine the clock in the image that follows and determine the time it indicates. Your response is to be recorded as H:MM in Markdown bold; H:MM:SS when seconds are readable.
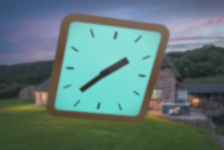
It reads **1:37**
